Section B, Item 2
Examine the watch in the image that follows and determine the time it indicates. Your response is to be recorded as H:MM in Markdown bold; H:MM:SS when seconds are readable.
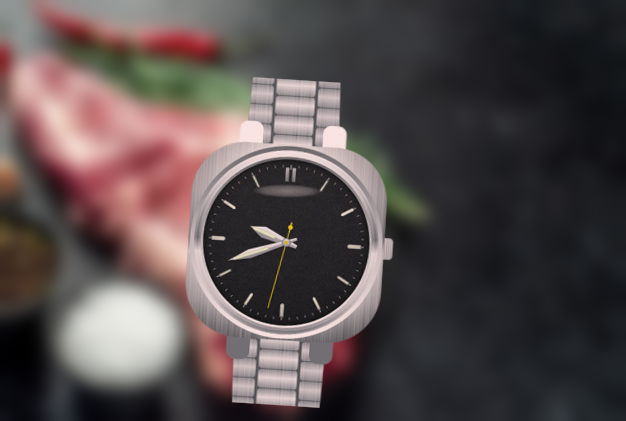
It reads **9:41:32**
